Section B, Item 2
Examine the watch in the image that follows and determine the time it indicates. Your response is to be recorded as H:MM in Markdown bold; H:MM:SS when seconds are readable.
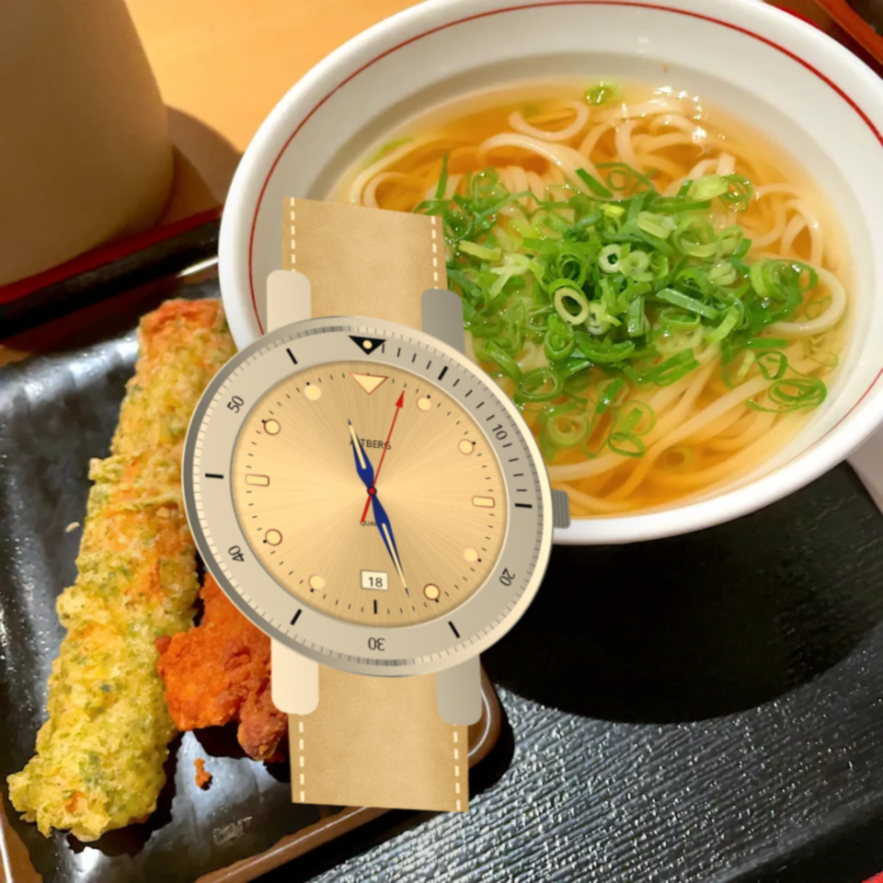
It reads **11:27:03**
